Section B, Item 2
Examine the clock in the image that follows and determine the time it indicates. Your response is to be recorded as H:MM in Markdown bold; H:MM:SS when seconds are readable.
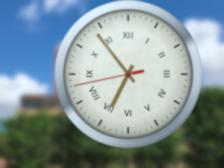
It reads **6:53:43**
